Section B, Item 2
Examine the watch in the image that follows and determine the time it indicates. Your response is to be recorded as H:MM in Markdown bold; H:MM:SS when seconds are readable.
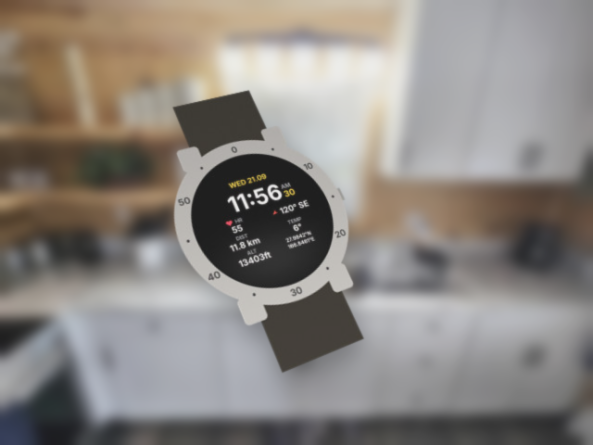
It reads **11:56:30**
